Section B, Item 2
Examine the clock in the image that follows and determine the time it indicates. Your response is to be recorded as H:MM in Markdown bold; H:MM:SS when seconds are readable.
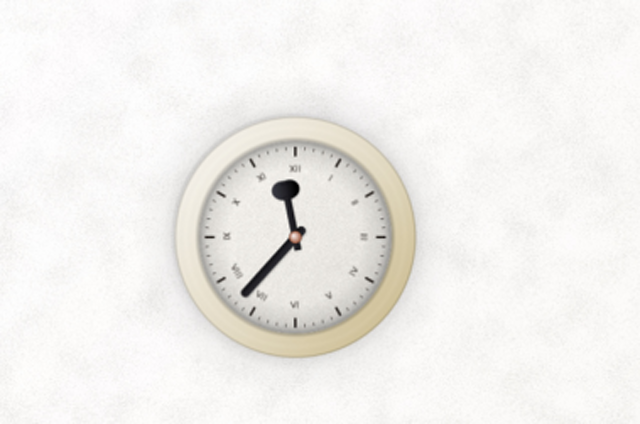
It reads **11:37**
